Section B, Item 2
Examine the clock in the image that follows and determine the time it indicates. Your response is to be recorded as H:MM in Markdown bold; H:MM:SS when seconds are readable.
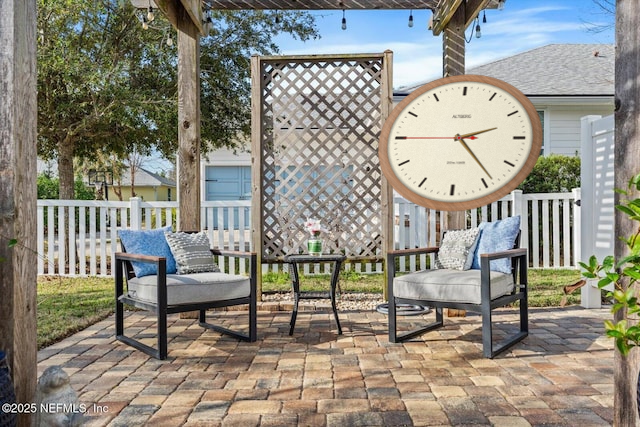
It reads **2:23:45**
